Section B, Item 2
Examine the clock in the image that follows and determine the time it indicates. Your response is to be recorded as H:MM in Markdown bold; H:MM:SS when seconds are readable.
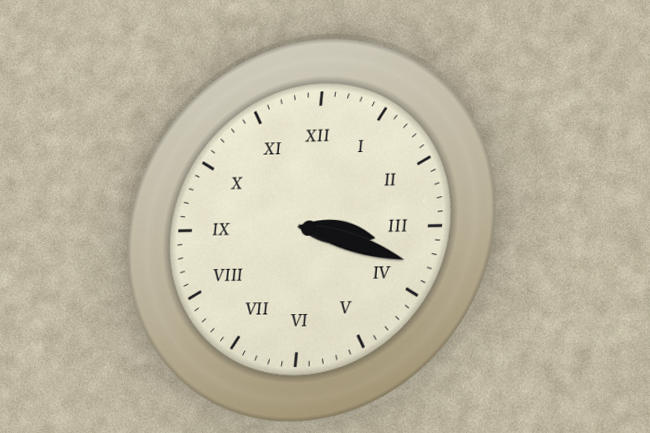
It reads **3:18**
